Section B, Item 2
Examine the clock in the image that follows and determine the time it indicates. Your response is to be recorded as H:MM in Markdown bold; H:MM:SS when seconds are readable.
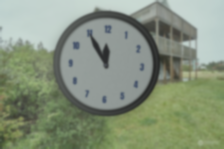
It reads **11:55**
